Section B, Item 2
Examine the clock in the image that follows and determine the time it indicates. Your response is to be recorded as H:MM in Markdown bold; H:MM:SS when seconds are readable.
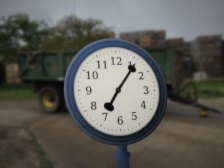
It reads **7:06**
